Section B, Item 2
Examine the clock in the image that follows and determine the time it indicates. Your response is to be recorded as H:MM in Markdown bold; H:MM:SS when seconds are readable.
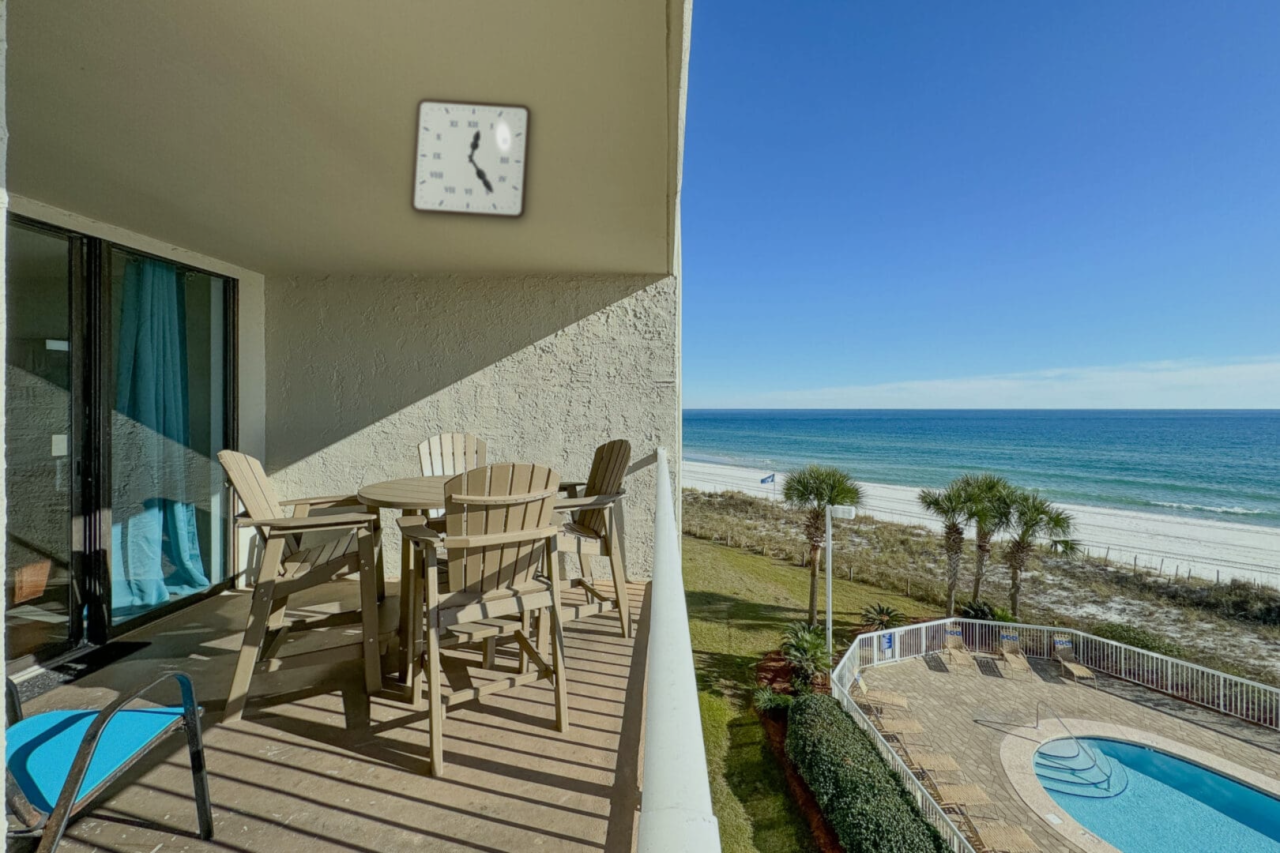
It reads **12:24**
